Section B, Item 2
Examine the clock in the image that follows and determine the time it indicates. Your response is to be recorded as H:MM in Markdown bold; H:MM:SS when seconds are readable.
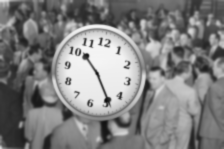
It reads **10:24**
